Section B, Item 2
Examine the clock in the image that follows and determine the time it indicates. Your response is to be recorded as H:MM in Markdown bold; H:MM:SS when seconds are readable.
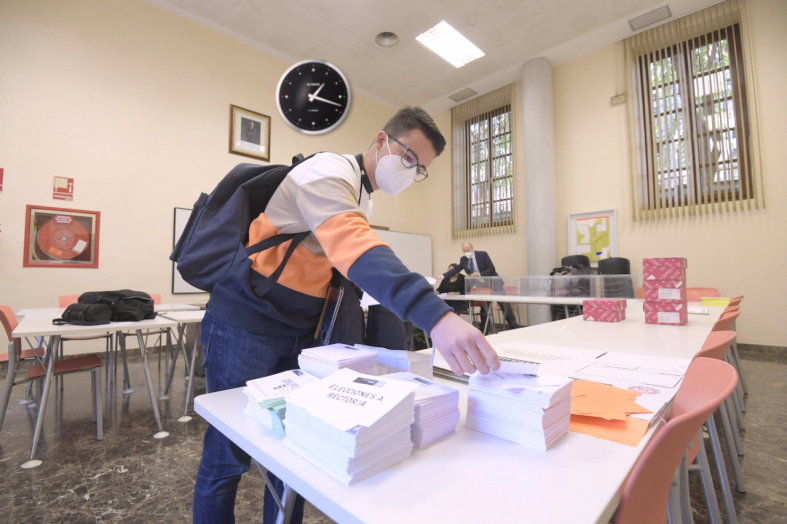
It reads **1:18**
